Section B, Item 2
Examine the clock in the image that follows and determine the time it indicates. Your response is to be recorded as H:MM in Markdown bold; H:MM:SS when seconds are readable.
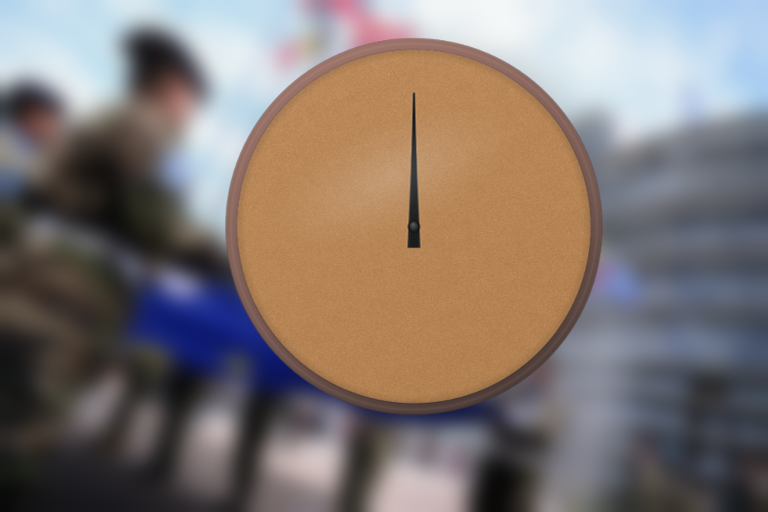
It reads **12:00**
